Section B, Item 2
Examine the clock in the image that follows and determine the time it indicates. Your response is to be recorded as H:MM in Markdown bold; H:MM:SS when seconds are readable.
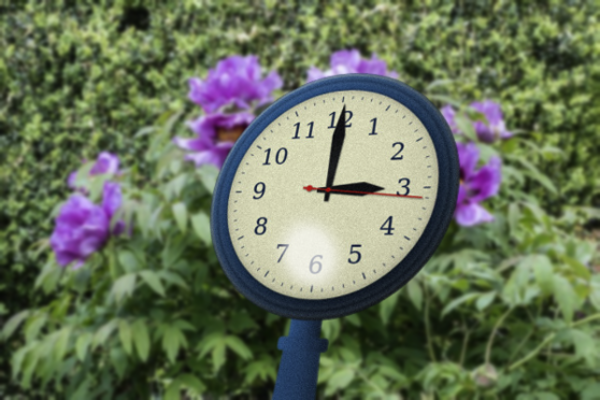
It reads **3:00:16**
